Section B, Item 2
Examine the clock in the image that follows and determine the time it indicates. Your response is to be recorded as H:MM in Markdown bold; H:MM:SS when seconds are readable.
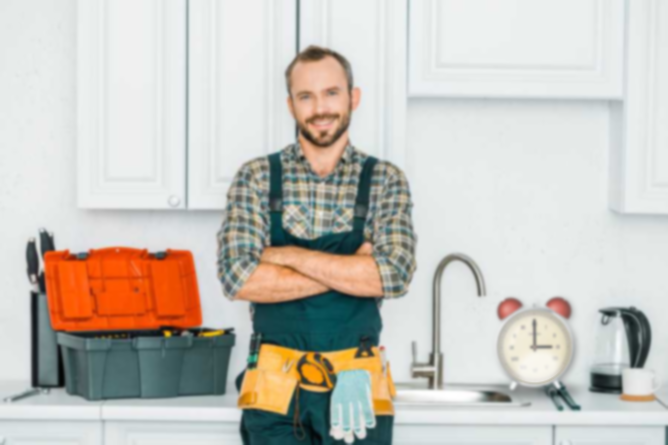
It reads **3:00**
